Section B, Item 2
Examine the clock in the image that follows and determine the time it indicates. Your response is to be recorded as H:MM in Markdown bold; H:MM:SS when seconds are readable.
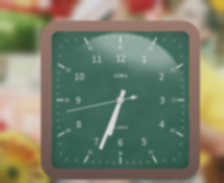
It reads **6:33:43**
